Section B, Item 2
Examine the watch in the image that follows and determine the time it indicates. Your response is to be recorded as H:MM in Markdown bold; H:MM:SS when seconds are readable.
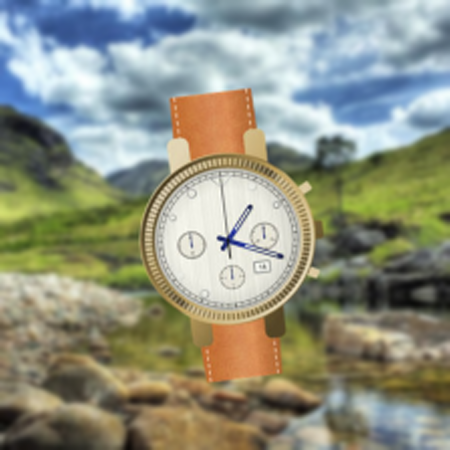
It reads **1:19**
